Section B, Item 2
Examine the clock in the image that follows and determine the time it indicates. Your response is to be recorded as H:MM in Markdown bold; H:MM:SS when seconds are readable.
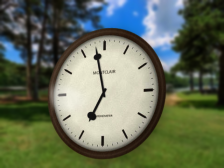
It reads **6:58**
